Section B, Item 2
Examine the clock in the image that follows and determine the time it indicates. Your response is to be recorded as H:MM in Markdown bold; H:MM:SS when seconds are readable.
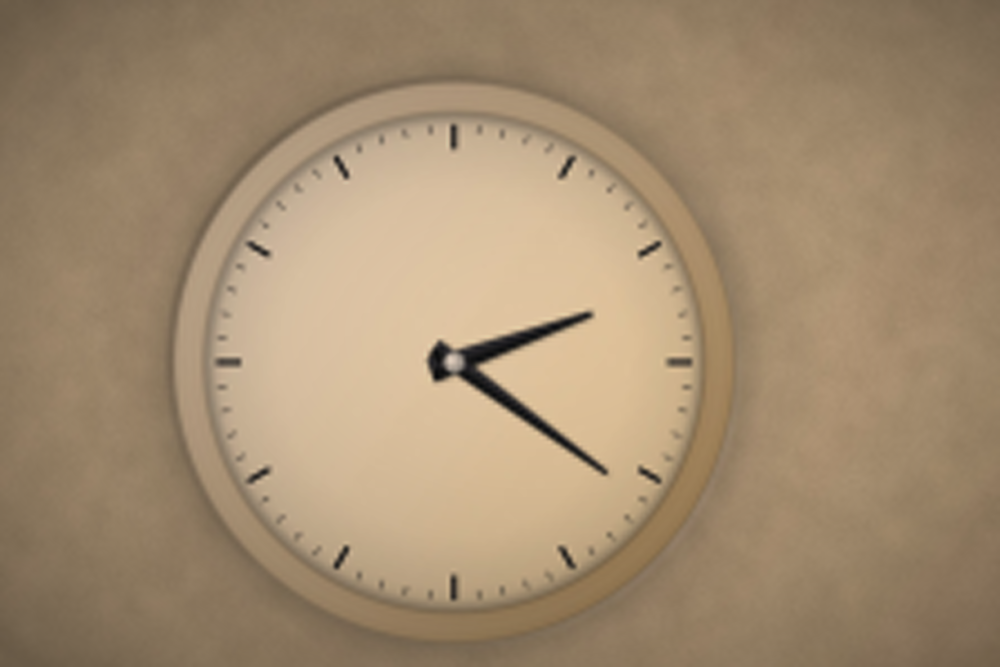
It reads **2:21**
